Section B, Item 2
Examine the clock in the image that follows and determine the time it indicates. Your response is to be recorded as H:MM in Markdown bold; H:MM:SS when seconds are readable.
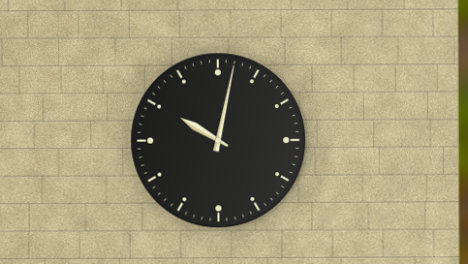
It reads **10:02**
